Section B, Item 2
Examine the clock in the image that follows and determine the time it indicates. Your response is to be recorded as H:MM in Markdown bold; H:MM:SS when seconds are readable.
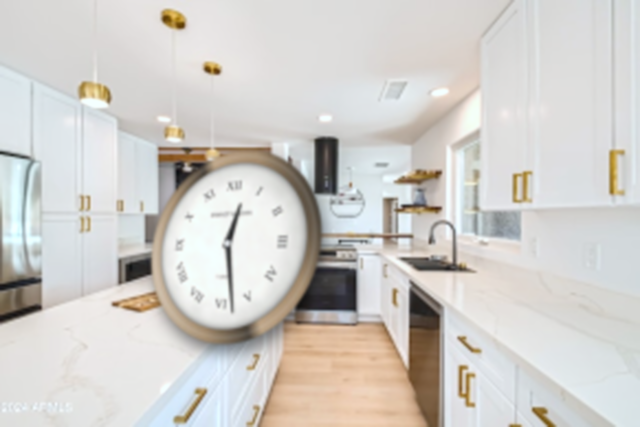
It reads **12:28**
